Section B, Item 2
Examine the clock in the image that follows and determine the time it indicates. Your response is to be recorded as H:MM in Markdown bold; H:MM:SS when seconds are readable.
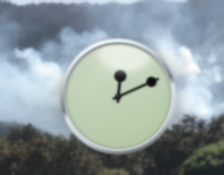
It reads **12:11**
